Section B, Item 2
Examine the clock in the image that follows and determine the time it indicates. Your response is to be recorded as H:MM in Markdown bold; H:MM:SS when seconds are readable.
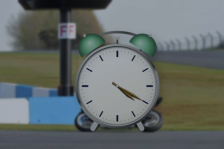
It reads **4:20**
